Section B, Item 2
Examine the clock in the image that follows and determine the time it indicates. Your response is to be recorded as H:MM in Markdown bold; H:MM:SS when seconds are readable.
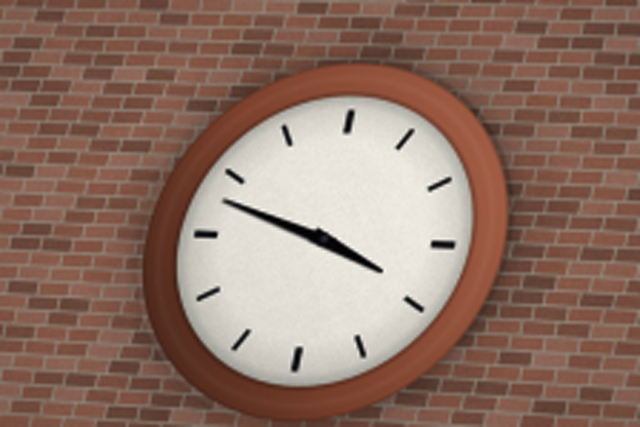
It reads **3:48**
